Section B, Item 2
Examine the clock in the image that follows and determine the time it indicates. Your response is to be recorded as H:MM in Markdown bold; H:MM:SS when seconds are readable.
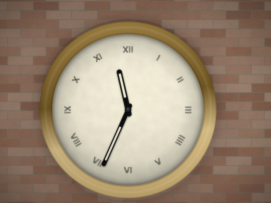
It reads **11:34**
